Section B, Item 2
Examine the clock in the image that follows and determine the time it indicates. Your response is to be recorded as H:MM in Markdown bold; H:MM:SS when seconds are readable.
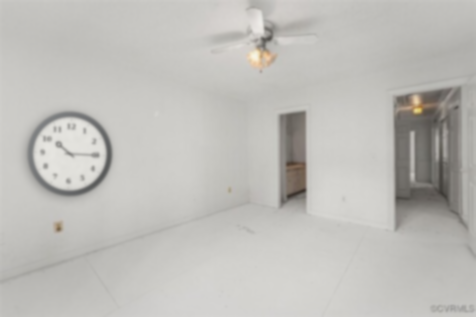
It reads **10:15**
